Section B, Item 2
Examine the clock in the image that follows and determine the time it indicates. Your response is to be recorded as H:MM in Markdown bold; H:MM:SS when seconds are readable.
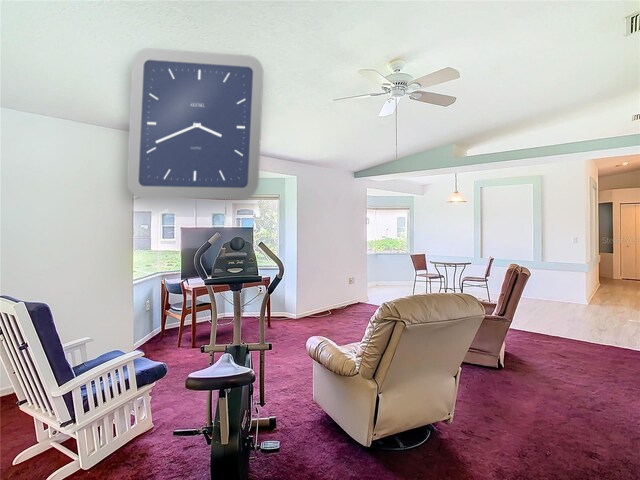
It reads **3:41**
